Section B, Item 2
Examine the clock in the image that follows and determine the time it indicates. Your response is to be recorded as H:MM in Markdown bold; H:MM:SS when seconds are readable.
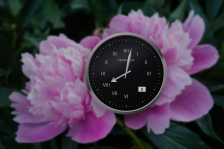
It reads **8:02**
